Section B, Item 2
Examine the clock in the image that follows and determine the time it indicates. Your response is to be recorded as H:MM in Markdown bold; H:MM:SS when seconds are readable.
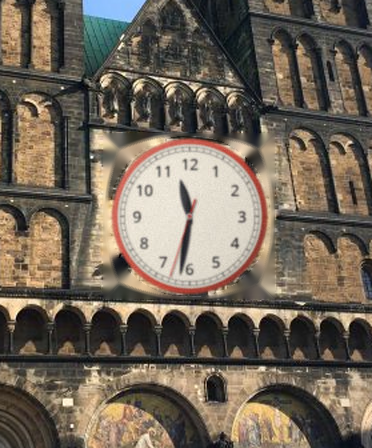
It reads **11:31:33**
